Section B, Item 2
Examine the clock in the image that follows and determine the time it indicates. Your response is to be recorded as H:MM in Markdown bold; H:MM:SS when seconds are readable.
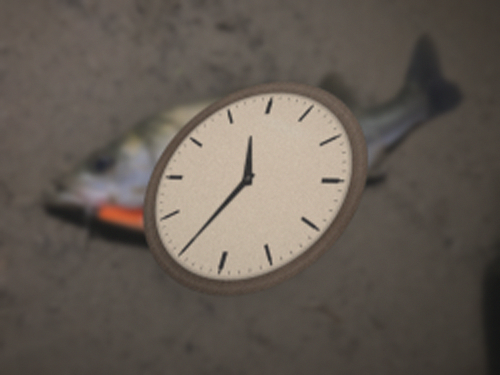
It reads **11:35**
